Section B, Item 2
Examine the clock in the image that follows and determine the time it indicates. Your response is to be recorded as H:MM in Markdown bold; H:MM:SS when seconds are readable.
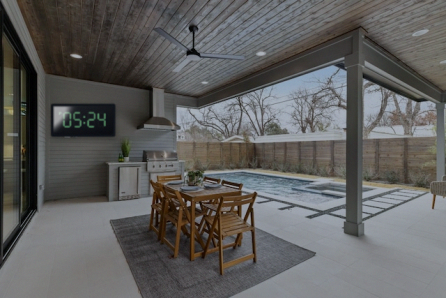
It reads **5:24**
